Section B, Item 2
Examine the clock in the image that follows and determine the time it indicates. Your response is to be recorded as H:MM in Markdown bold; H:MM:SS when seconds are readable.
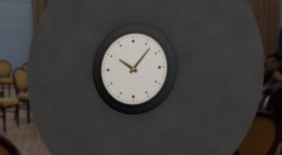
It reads **10:07**
